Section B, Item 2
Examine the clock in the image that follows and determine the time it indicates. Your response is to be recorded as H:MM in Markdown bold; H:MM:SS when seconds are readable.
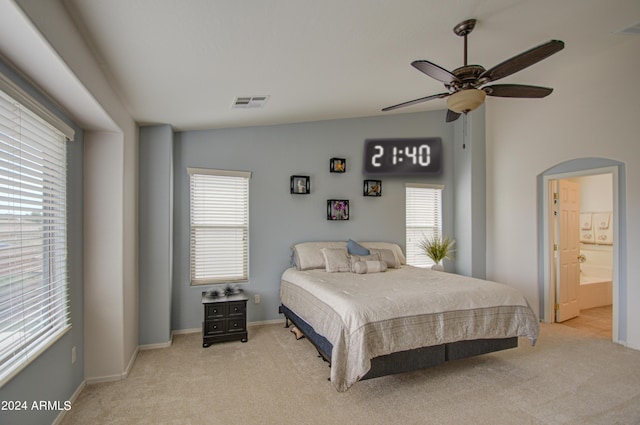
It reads **21:40**
